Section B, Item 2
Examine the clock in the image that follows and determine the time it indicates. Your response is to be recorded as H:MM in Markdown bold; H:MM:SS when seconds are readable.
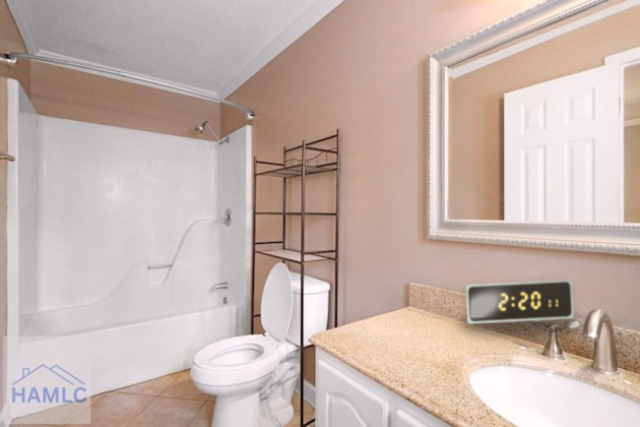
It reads **2:20**
